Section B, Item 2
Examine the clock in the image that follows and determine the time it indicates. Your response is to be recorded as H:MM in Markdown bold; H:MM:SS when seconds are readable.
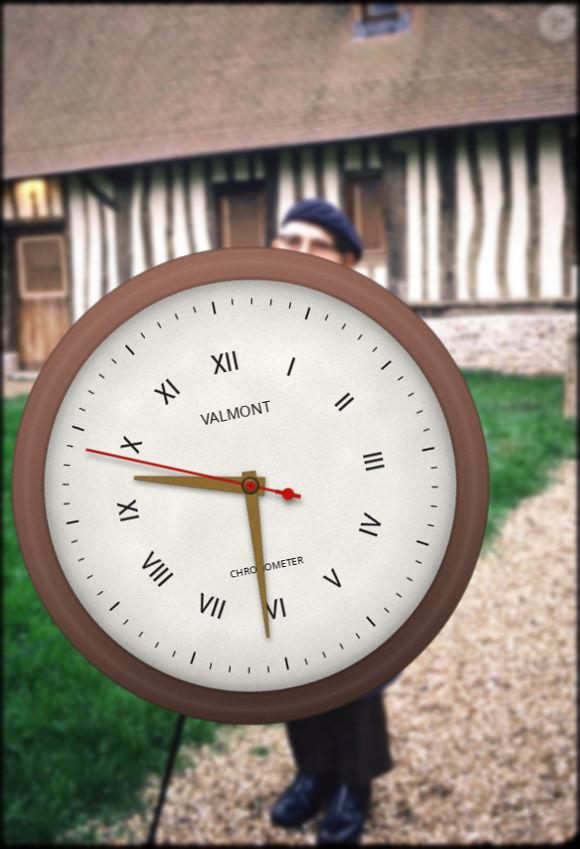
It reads **9:30:49**
